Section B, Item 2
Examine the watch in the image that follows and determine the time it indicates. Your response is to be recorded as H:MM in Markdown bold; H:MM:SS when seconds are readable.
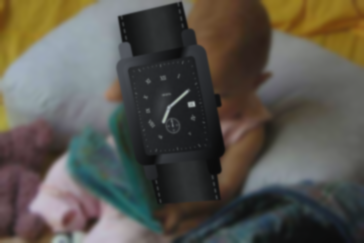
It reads **7:10**
